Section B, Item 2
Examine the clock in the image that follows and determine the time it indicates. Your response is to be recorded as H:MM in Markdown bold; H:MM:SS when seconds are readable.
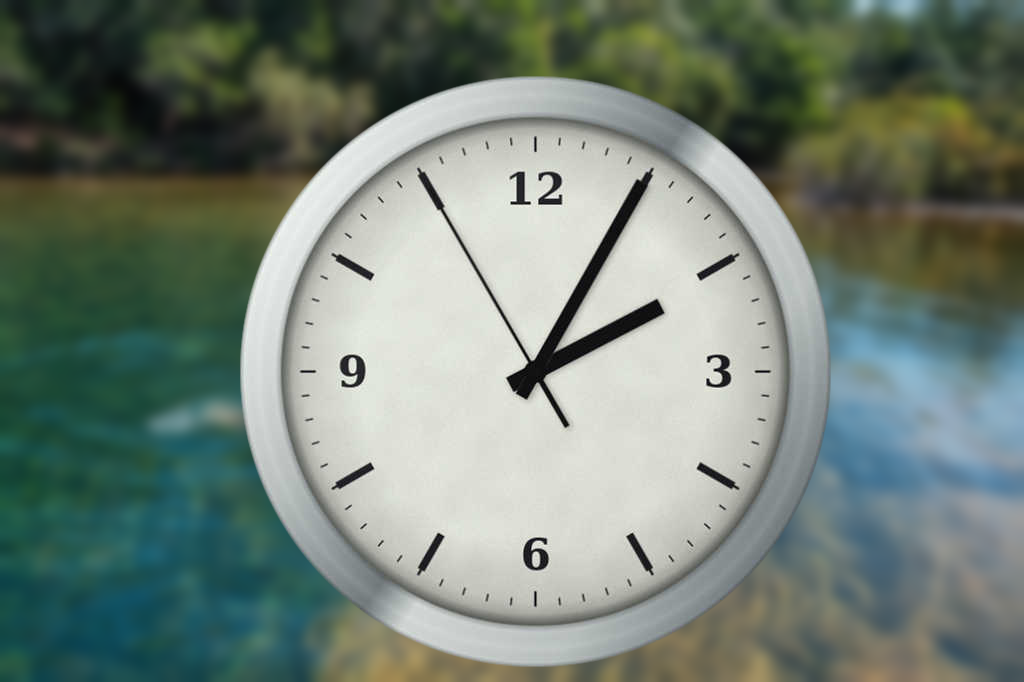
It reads **2:04:55**
